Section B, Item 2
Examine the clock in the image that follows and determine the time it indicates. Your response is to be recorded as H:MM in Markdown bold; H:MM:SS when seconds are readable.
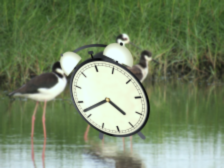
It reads **4:42**
